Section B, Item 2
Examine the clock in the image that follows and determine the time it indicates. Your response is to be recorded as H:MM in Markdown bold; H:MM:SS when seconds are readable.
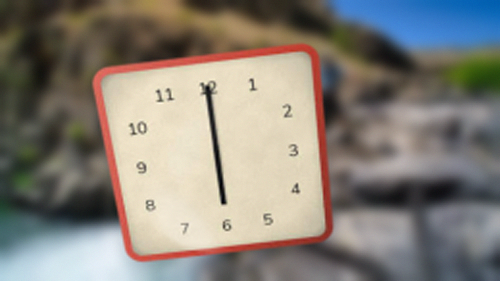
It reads **6:00**
